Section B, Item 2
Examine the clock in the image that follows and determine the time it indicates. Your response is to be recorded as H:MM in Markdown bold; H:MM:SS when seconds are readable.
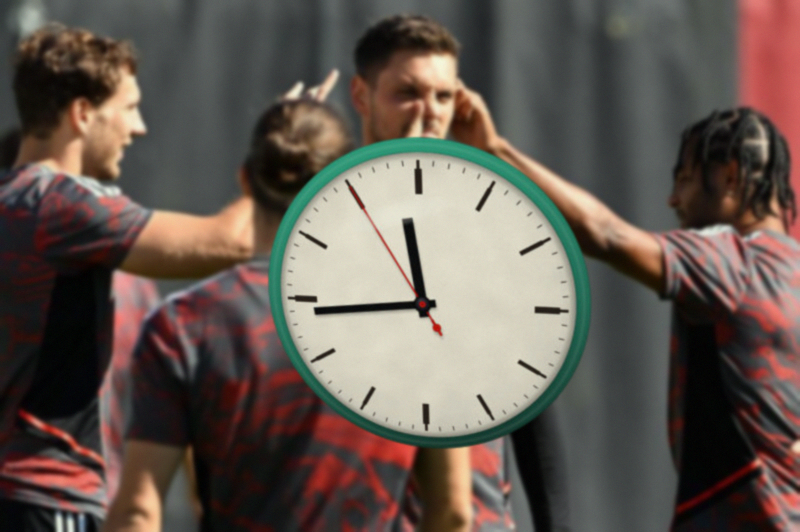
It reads **11:43:55**
